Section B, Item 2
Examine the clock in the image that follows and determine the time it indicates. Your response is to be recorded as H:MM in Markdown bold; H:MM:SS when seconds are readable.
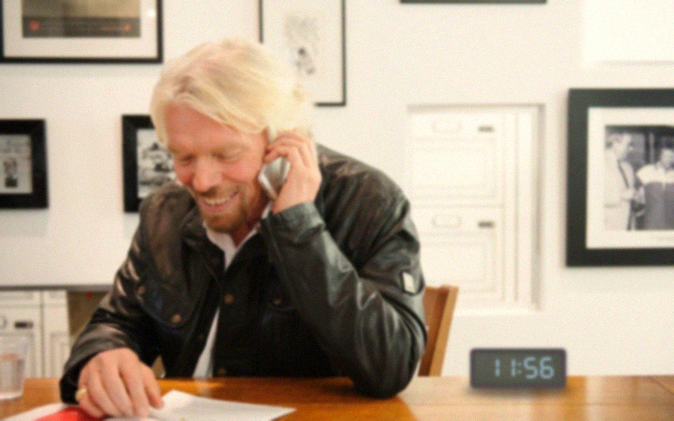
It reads **11:56**
